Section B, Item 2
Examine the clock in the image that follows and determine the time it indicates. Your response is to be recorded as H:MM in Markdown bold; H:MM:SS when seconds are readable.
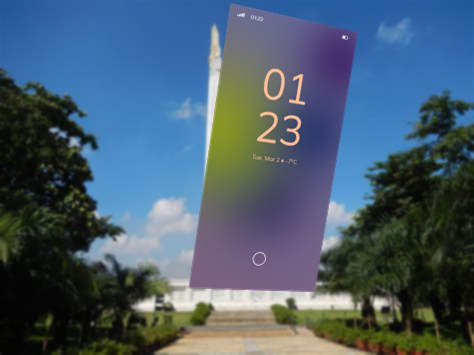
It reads **1:23**
